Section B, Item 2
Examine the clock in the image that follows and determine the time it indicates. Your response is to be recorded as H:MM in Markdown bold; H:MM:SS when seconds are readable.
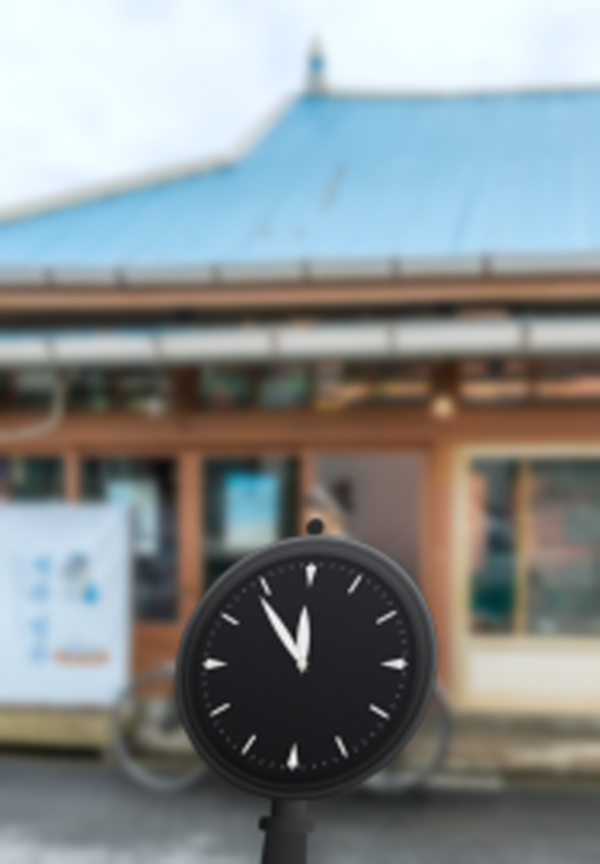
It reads **11:54**
